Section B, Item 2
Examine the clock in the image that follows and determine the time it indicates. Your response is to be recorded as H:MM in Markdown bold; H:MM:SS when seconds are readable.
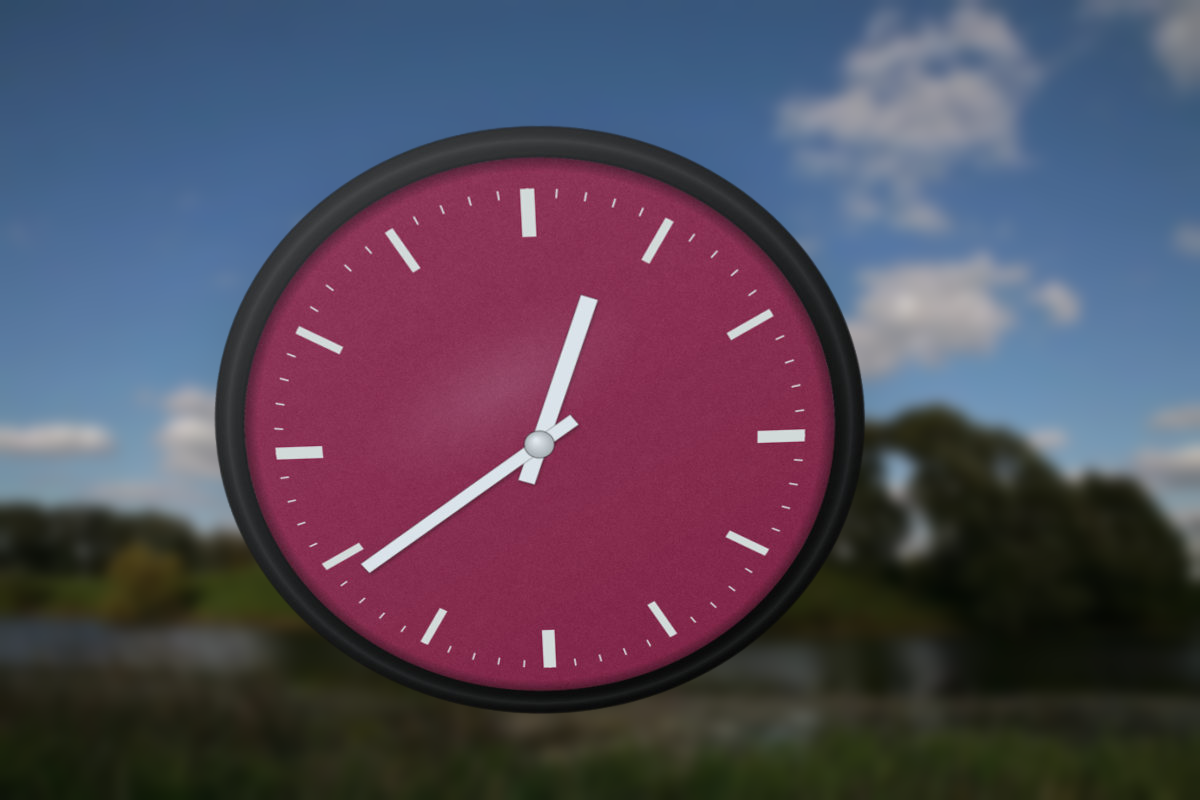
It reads **12:39**
